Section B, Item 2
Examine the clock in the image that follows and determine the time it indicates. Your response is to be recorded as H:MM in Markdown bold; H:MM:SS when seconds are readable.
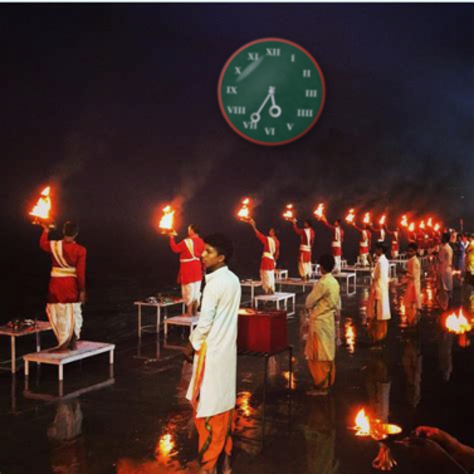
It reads **5:35**
